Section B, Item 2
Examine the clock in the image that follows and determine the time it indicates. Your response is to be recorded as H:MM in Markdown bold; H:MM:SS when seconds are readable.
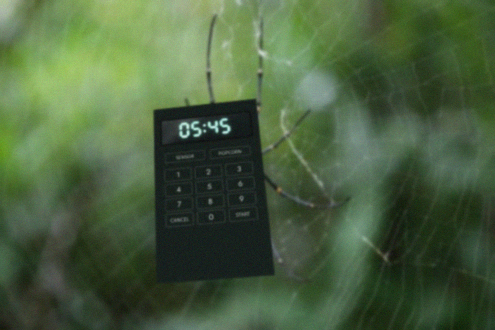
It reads **5:45**
